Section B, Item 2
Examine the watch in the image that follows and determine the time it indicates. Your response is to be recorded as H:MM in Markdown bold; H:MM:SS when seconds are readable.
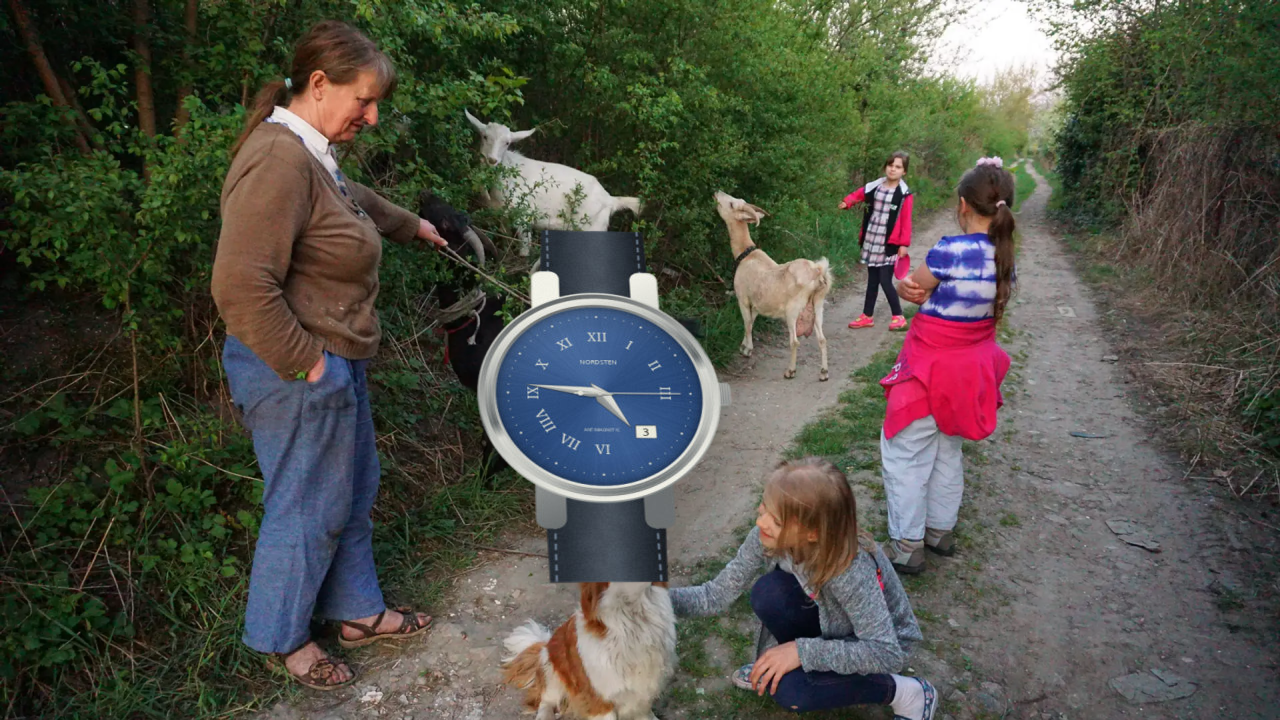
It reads **4:46:15**
